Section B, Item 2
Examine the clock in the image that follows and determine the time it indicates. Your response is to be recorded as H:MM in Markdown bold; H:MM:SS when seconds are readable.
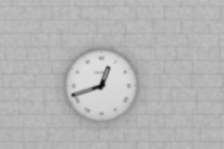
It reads **12:42**
